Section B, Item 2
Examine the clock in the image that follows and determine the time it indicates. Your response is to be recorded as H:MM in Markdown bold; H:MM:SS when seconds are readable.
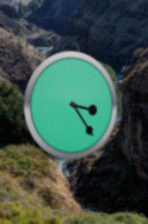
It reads **3:24**
